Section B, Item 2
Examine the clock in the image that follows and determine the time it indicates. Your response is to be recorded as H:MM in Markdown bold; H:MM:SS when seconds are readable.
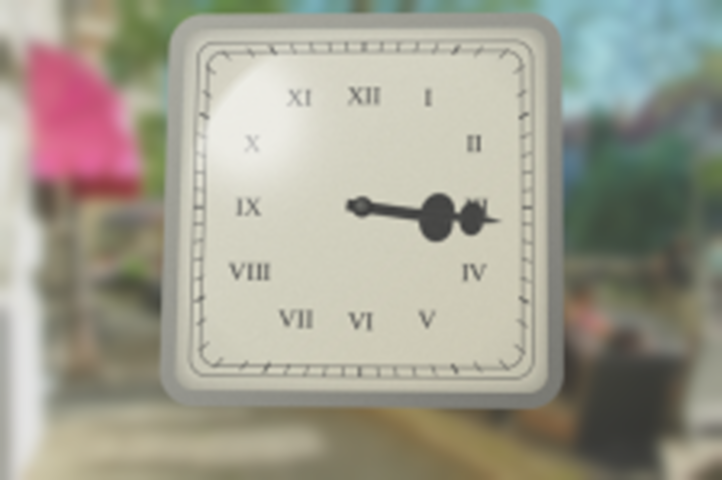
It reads **3:16**
